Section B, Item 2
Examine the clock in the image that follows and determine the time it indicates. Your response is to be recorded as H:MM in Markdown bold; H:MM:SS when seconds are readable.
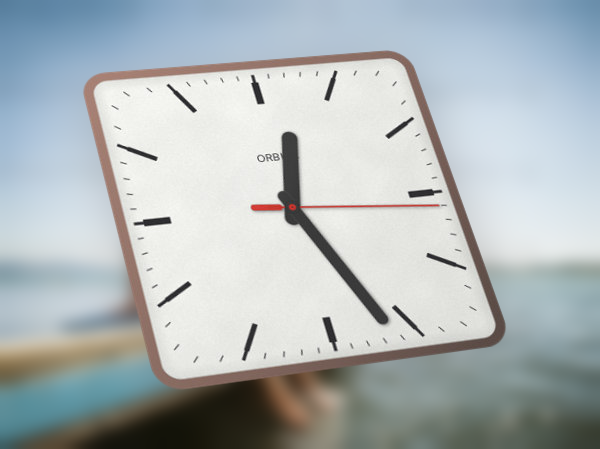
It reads **12:26:16**
